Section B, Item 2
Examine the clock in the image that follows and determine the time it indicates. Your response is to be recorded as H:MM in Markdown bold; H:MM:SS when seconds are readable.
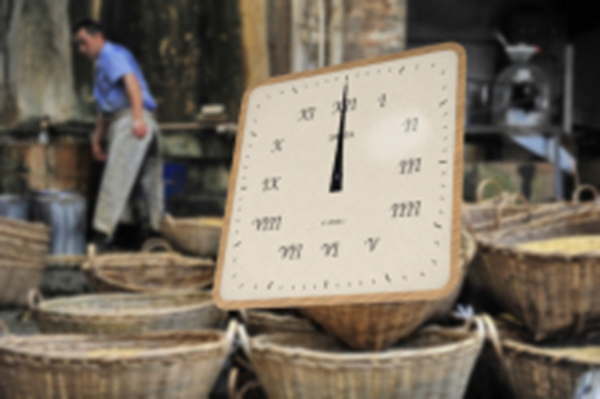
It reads **12:00**
